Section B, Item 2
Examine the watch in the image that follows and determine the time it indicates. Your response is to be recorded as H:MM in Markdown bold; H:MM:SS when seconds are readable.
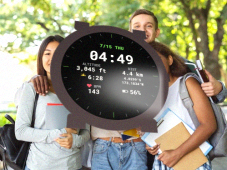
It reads **4:49**
